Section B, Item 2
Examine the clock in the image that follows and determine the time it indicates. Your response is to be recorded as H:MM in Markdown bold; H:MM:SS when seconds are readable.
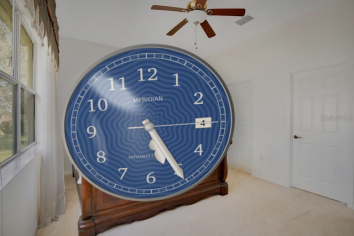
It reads **5:25:15**
